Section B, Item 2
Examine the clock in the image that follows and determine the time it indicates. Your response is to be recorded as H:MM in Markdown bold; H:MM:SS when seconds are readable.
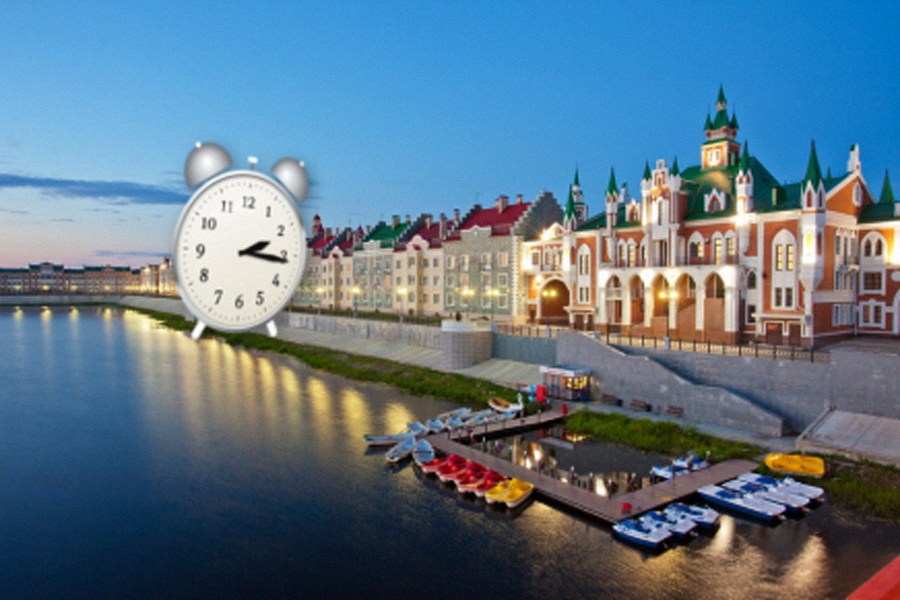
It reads **2:16**
